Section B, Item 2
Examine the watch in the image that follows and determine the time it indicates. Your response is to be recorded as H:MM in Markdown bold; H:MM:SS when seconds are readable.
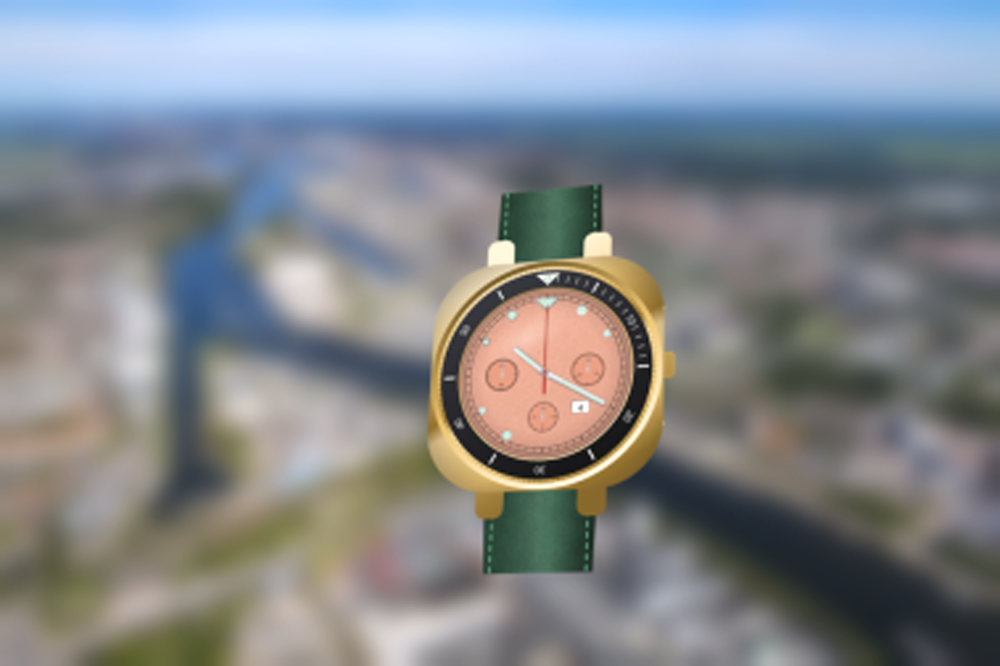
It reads **10:20**
